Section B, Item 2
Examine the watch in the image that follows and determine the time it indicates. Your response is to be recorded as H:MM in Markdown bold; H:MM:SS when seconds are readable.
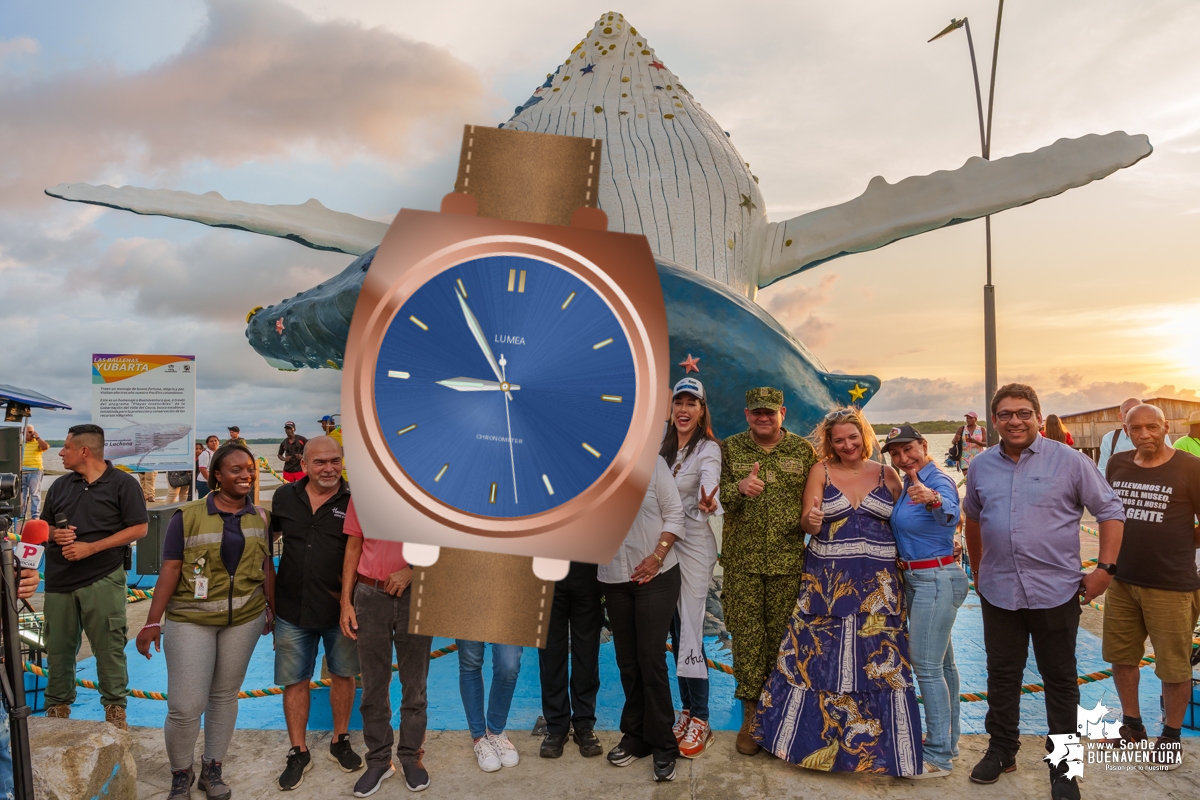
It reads **8:54:28**
